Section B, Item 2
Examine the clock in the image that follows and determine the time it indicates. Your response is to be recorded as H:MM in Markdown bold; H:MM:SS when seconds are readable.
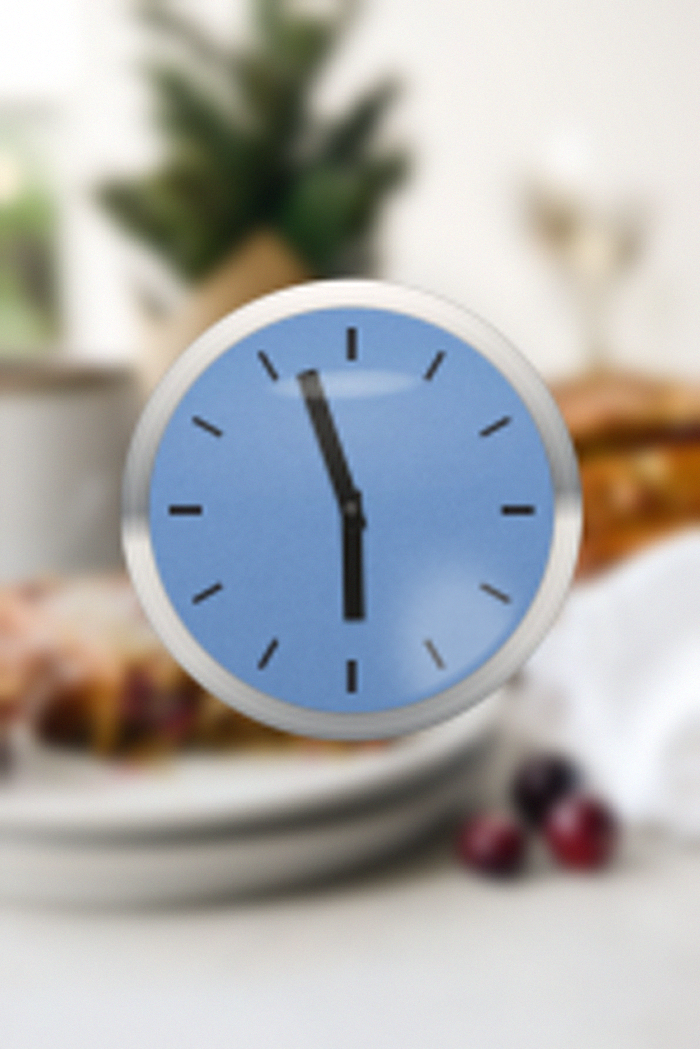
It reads **5:57**
